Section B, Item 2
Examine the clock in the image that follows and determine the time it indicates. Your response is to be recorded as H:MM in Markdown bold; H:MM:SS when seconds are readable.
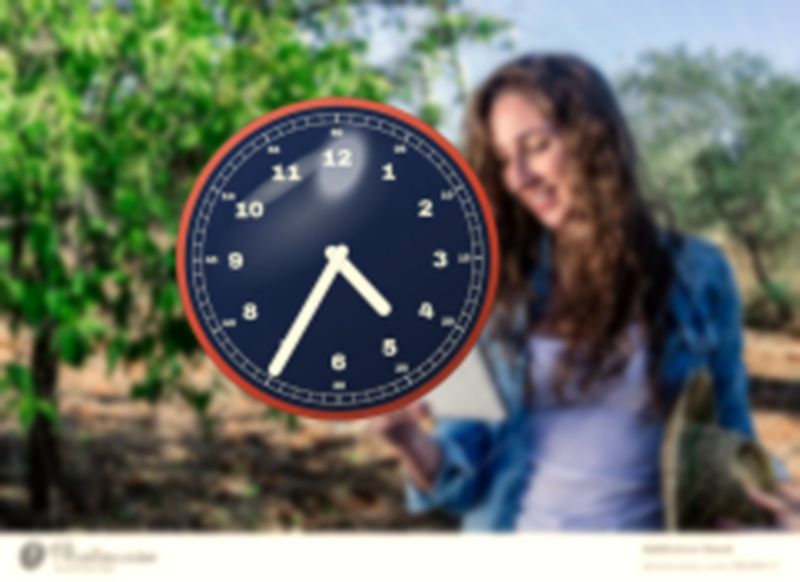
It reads **4:35**
